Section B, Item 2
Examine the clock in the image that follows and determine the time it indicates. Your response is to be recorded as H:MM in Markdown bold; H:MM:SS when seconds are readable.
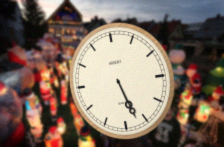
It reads **5:27**
